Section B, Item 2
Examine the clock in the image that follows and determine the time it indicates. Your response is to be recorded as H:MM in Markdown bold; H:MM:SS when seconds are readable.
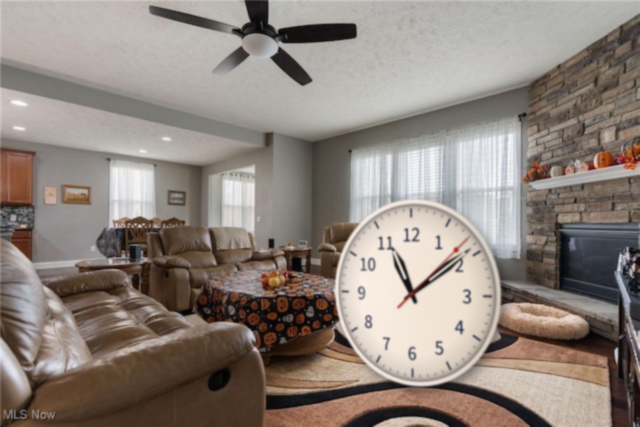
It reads **11:09:08**
